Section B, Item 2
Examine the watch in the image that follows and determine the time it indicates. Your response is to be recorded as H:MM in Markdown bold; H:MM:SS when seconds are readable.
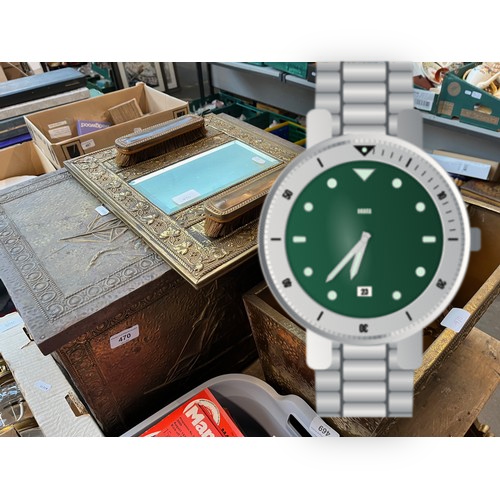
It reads **6:37**
